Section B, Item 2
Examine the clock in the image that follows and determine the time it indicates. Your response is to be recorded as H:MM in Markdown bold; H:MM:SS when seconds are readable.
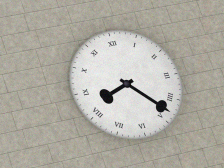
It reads **8:23**
